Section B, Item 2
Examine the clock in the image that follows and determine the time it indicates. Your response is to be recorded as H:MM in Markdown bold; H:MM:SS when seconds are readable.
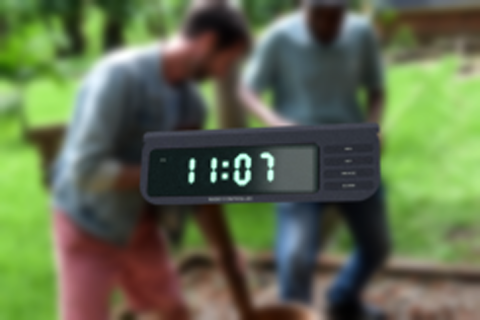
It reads **11:07**
